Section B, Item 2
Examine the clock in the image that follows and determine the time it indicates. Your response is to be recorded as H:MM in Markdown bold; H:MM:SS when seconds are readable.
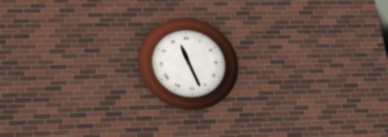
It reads **11:27**
